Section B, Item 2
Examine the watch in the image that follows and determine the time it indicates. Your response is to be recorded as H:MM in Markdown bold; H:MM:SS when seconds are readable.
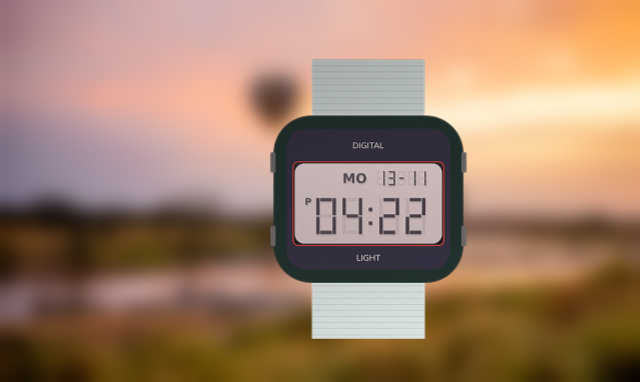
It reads **4:22**
